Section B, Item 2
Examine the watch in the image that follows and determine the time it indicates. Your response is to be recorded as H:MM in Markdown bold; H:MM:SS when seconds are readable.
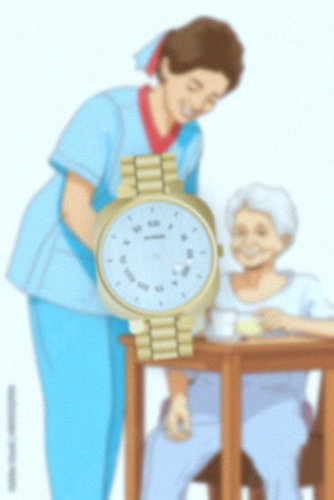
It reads **4:18**
